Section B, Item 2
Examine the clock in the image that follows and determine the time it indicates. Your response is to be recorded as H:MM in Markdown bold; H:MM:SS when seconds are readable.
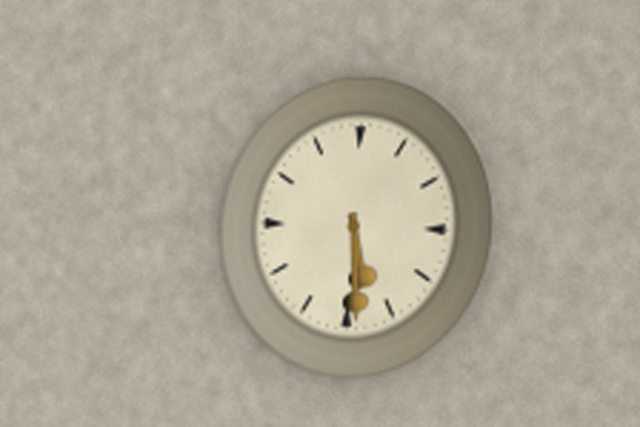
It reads **5:29**
